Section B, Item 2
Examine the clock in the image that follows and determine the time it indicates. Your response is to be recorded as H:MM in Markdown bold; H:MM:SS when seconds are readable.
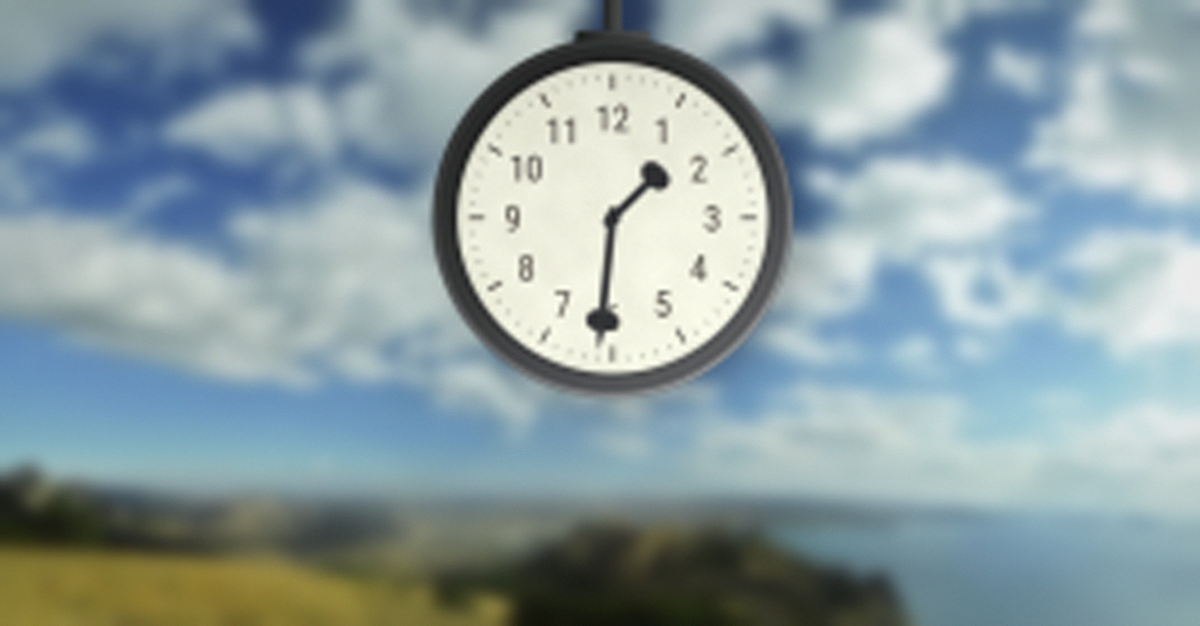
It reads **1:31**
